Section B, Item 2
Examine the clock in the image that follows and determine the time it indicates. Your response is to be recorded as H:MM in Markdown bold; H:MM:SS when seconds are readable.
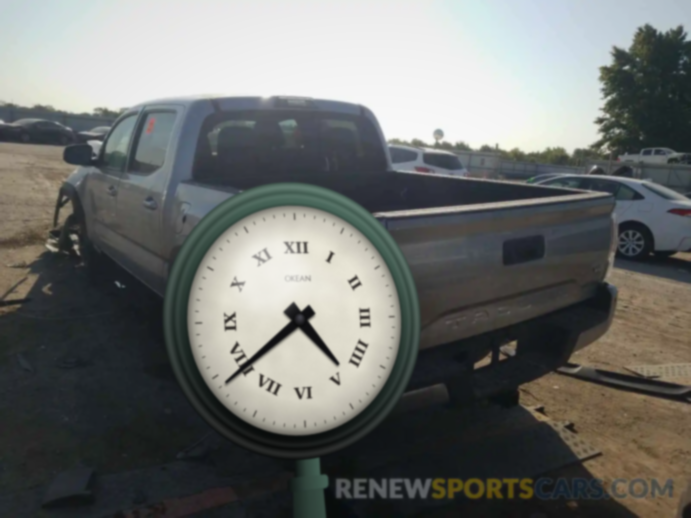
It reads **4:39**
